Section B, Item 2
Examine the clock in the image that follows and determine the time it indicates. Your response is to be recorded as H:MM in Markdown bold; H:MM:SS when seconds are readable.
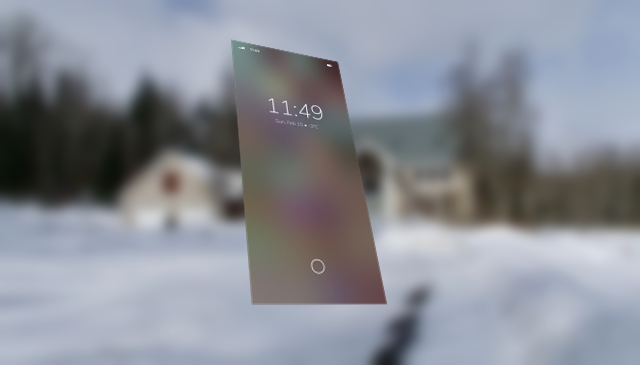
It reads **11:49**
